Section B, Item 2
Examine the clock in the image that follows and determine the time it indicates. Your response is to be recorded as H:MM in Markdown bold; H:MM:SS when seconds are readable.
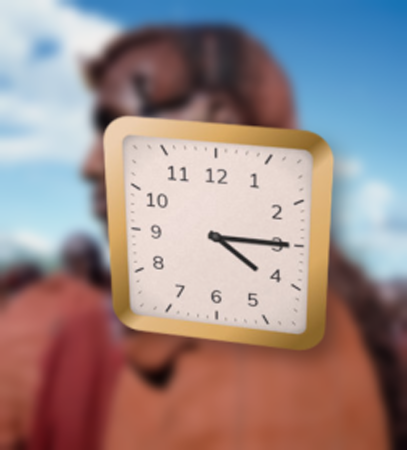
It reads **4:15**
